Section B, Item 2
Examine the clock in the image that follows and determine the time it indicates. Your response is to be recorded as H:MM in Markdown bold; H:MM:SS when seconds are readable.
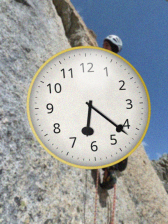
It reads **6:22**
